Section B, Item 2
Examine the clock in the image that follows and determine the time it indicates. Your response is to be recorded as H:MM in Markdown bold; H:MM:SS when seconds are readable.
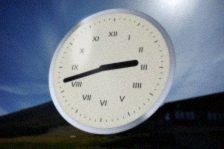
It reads **2:42**
